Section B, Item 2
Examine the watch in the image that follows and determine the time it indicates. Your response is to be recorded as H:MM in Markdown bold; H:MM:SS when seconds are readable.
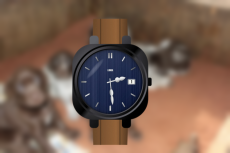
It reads **2:29**
